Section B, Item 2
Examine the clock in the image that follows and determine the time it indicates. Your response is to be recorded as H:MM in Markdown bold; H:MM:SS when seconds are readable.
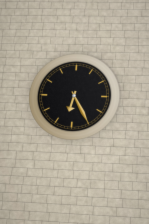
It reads **6:25**
